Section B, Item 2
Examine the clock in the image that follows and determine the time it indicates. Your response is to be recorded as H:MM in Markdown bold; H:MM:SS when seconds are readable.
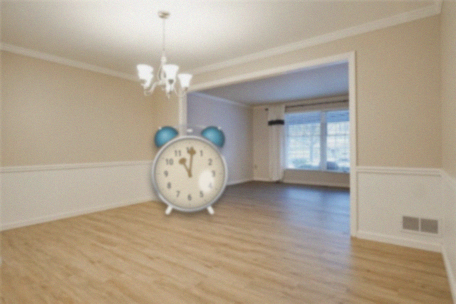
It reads **11:01**
